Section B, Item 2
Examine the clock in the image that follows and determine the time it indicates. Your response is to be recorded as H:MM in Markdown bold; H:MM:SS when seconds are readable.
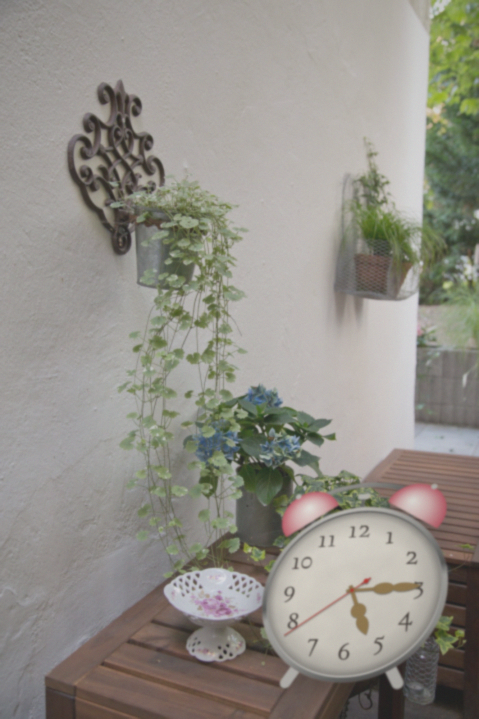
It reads **5:14:39**
